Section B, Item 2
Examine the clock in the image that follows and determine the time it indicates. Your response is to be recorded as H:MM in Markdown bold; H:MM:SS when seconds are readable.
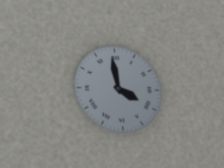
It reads **3:59**
